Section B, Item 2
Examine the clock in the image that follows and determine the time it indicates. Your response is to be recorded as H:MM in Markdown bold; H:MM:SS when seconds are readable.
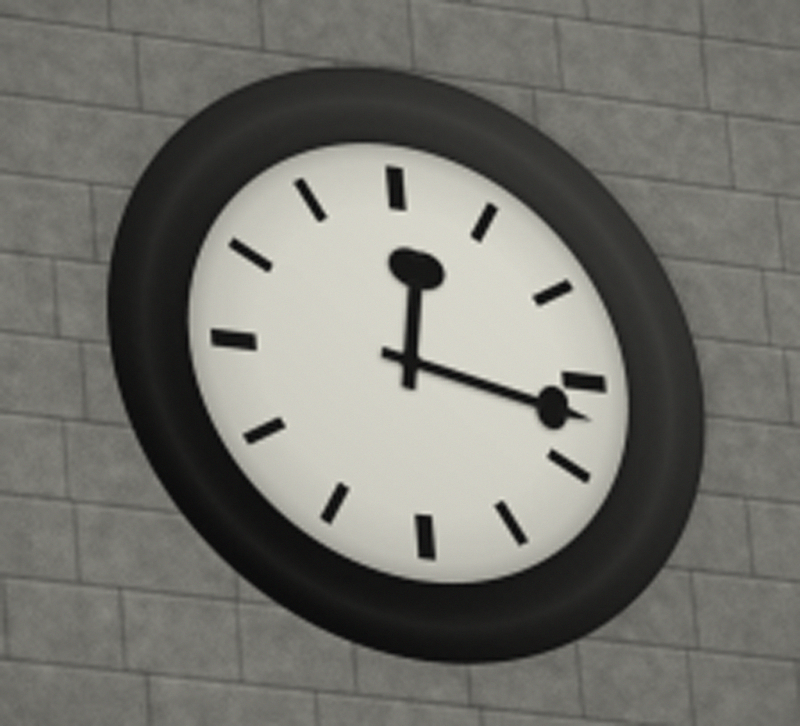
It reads **12:17**
